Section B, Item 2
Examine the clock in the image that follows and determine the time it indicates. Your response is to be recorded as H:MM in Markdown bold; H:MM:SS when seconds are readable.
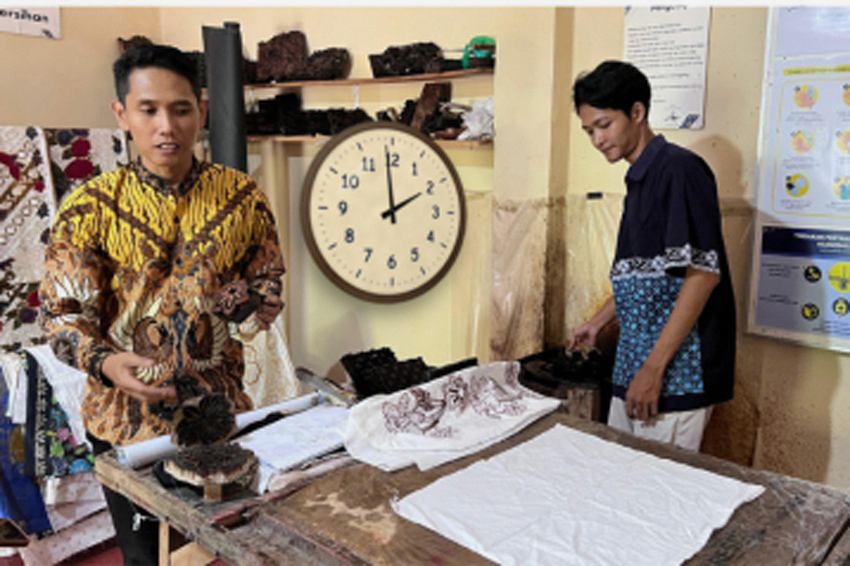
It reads **1:59**
